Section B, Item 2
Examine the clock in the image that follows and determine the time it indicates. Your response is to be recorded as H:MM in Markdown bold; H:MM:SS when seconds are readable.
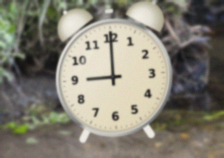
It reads **9:00**
